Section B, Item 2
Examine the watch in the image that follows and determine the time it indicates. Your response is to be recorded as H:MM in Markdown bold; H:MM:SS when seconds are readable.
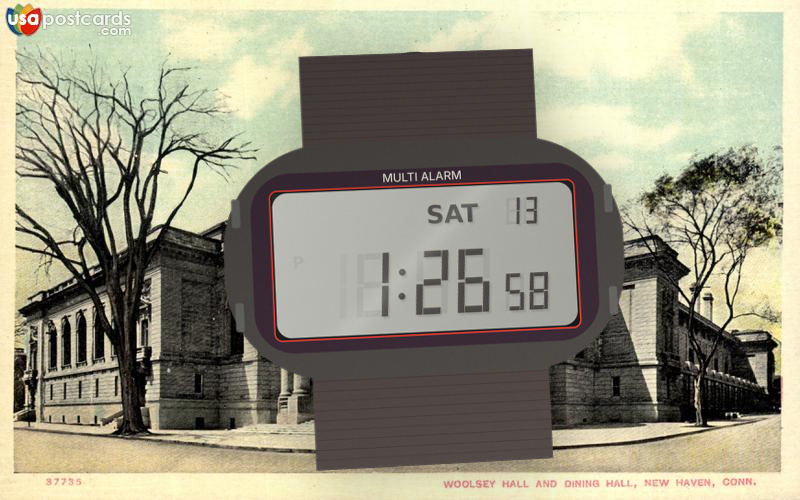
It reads **1:26:58**
